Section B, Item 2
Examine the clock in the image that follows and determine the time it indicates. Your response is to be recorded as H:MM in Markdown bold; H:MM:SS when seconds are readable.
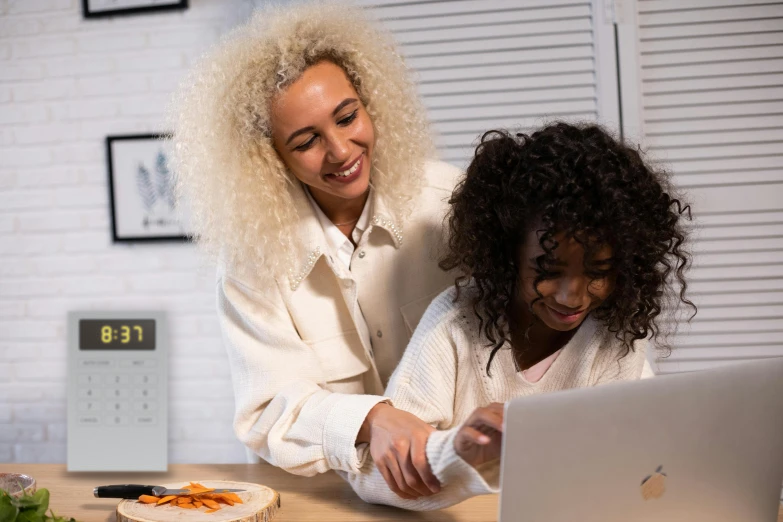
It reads **8:37**
